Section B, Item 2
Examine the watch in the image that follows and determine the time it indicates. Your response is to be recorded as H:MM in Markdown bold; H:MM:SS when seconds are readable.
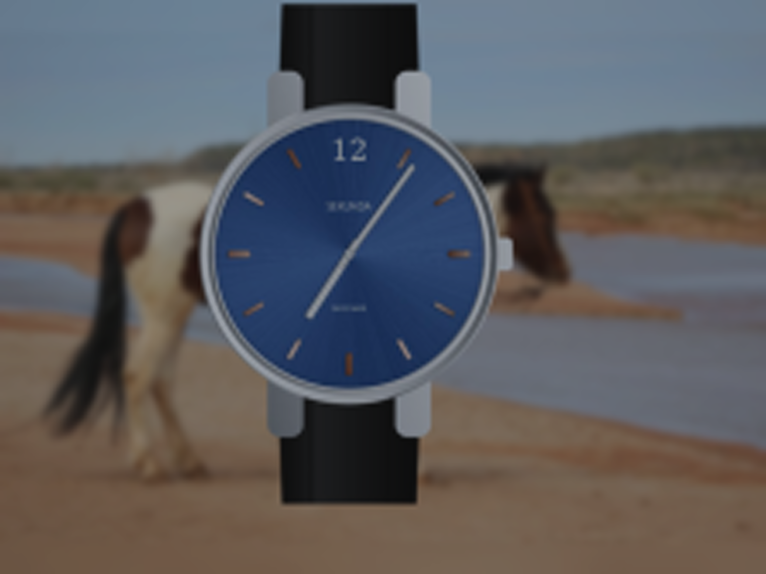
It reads **7:06**
